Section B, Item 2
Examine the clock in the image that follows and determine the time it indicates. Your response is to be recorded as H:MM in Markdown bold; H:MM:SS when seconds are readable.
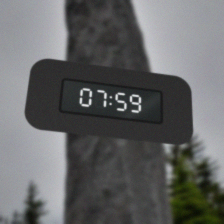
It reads **7:59**
